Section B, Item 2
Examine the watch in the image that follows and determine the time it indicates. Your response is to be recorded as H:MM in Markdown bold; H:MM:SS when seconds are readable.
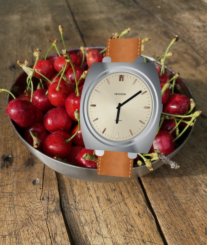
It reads **6:09**
